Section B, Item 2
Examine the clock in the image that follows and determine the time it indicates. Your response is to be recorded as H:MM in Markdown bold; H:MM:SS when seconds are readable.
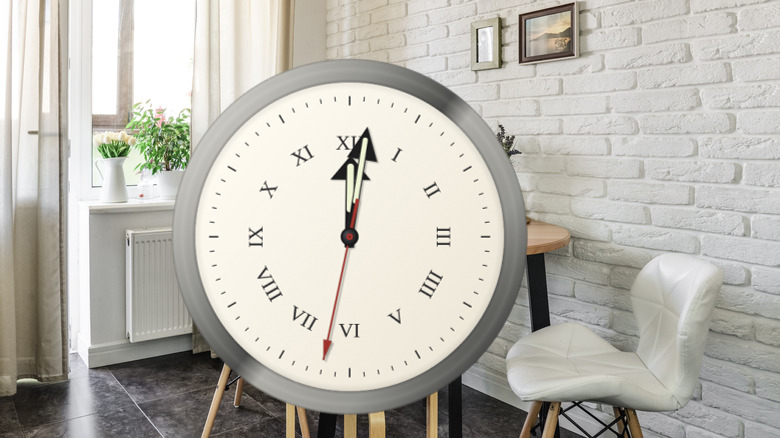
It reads **12:01:32**
